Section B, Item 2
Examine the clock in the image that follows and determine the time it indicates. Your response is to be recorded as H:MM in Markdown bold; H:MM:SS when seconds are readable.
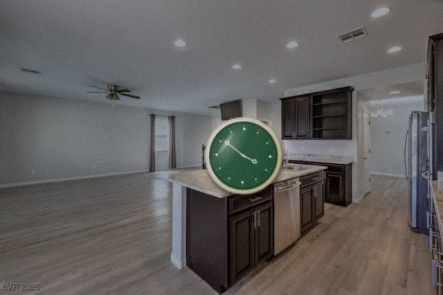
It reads **3:51**
